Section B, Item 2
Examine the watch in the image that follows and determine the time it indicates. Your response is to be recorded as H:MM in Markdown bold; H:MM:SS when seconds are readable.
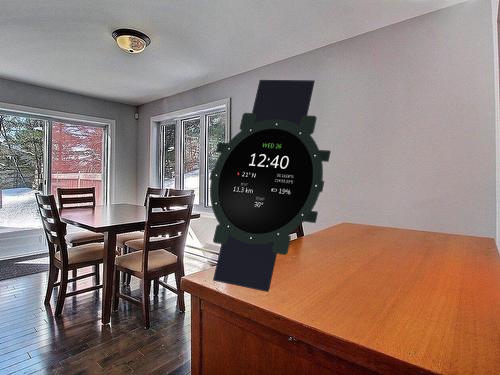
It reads **12:40**
